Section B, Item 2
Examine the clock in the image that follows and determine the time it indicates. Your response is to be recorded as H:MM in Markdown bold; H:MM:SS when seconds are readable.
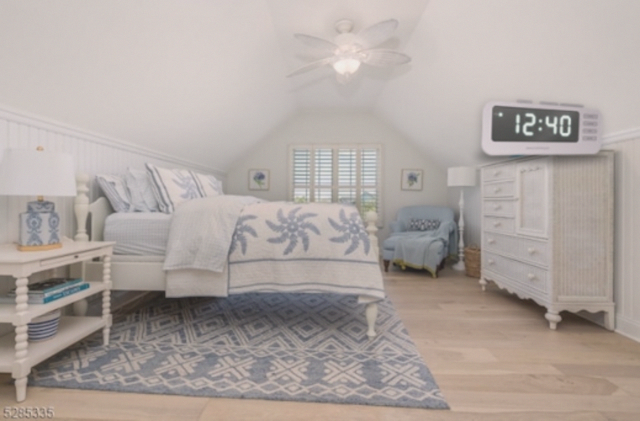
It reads **12:40**
